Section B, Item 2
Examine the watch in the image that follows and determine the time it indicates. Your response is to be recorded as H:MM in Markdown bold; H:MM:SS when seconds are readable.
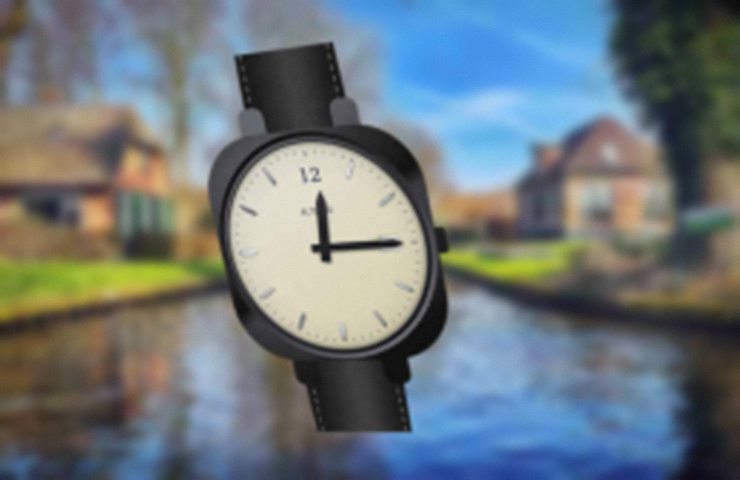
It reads **12:15**
